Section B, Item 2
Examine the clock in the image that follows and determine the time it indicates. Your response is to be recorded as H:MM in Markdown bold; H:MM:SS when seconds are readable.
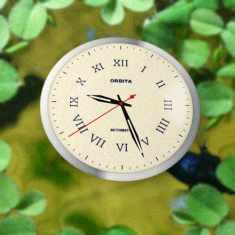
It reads **9:26:39**
